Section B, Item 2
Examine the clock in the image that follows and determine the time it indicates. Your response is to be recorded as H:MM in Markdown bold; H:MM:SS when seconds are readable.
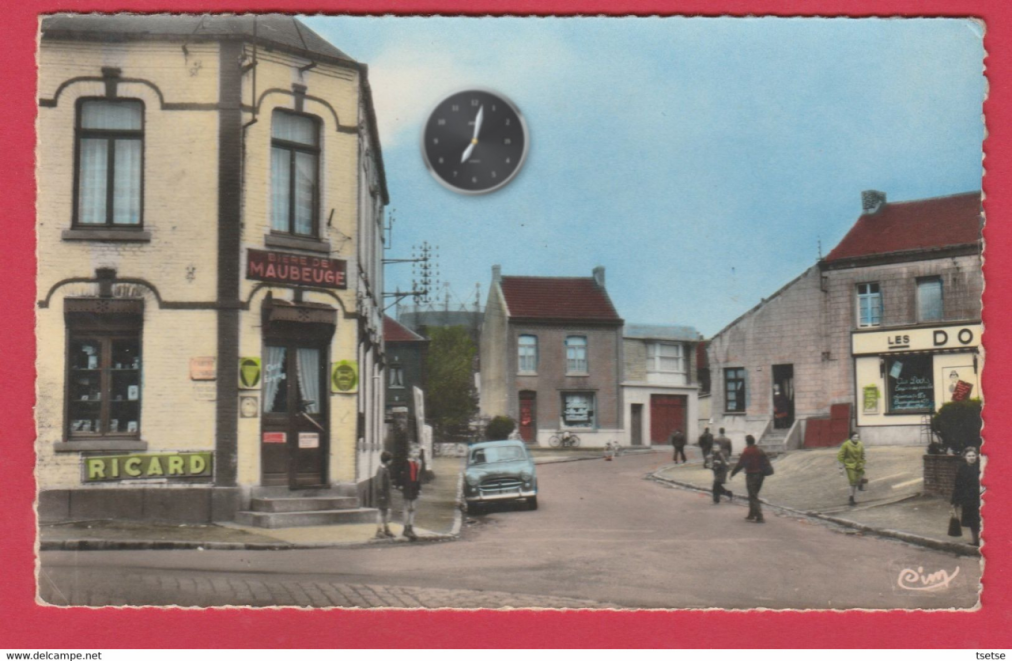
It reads **7:02**
